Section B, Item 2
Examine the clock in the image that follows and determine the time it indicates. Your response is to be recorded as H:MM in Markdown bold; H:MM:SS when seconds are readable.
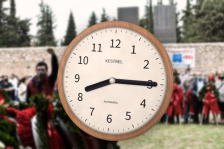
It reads **8:15**
